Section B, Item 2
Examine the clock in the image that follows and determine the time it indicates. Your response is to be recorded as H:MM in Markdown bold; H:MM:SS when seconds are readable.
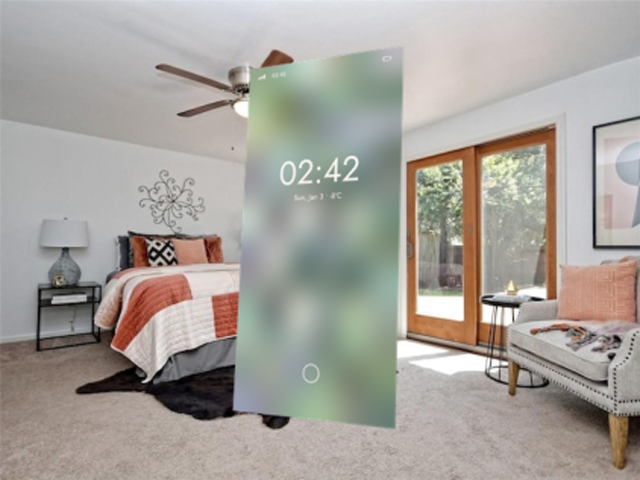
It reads **2:42**
